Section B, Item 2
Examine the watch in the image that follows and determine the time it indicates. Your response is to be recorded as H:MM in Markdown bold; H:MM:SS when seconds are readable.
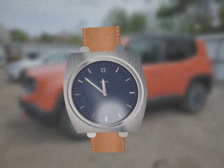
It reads **11:52**
